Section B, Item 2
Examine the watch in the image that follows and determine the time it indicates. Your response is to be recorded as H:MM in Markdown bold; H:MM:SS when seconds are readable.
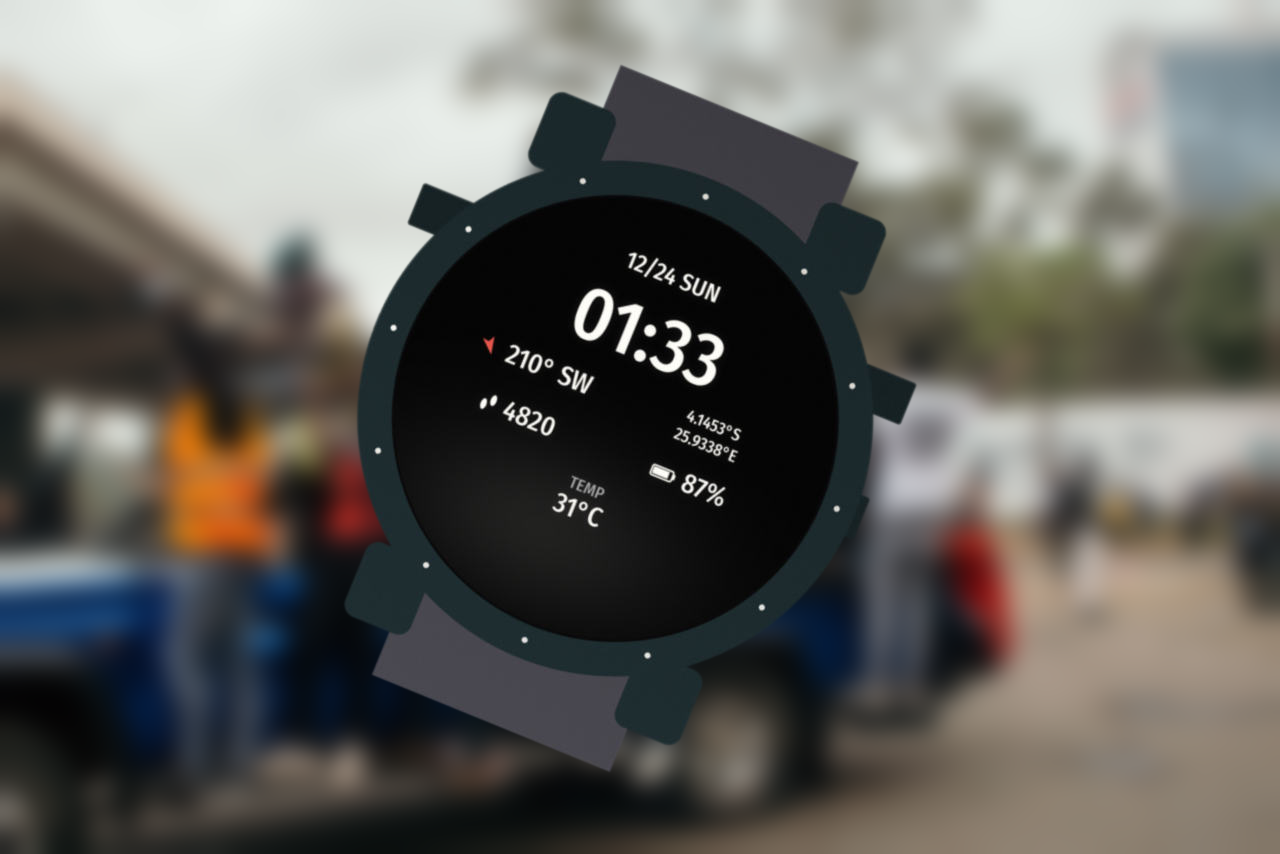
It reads **1:33**
